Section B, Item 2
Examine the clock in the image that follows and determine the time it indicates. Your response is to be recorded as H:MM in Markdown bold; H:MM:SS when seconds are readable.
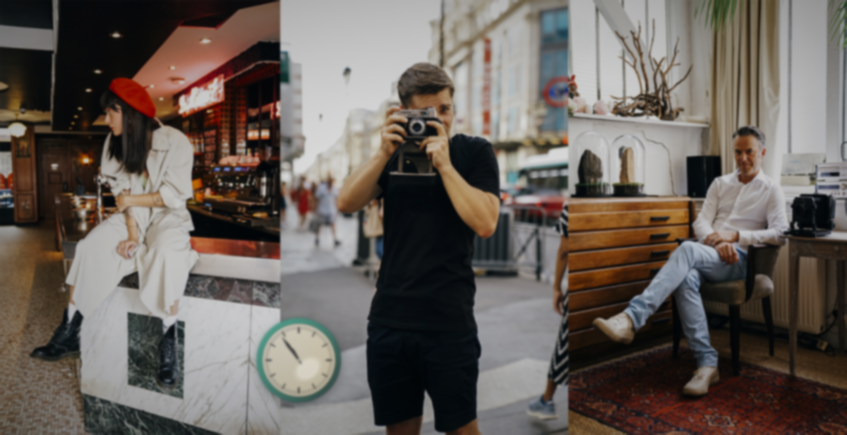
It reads **10:54**
